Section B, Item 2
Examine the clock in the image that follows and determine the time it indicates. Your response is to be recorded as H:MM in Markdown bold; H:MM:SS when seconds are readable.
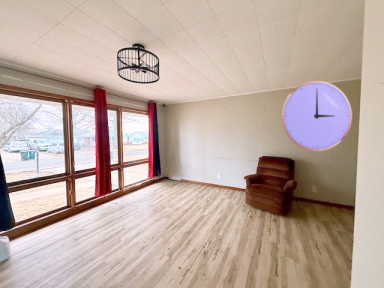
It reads **3:00**
